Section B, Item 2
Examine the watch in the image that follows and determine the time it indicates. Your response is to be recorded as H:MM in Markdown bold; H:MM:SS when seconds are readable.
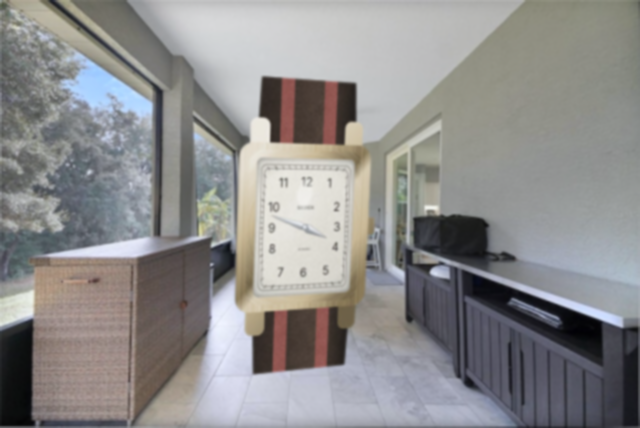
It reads **3:48**
